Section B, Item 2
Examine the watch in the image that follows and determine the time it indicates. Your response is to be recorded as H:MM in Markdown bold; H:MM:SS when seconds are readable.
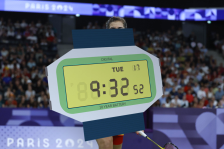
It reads **9:32:52**
